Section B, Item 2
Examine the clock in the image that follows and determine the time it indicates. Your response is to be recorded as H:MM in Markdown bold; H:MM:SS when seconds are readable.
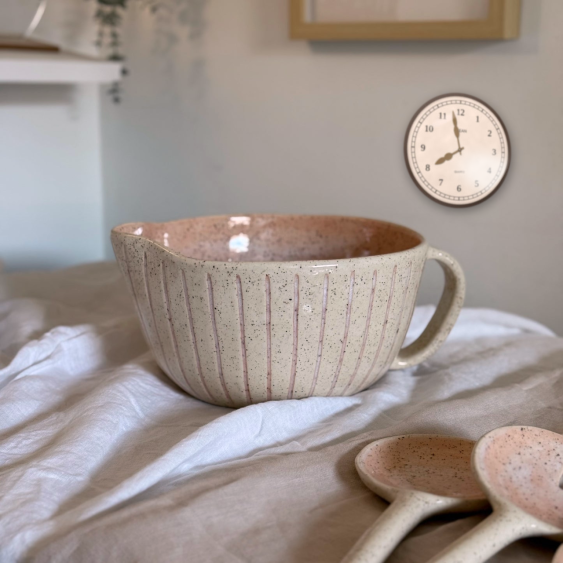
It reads **7:58**
